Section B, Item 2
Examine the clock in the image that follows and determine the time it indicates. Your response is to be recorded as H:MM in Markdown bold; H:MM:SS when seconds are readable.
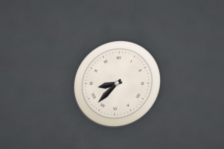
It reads **8:37**
